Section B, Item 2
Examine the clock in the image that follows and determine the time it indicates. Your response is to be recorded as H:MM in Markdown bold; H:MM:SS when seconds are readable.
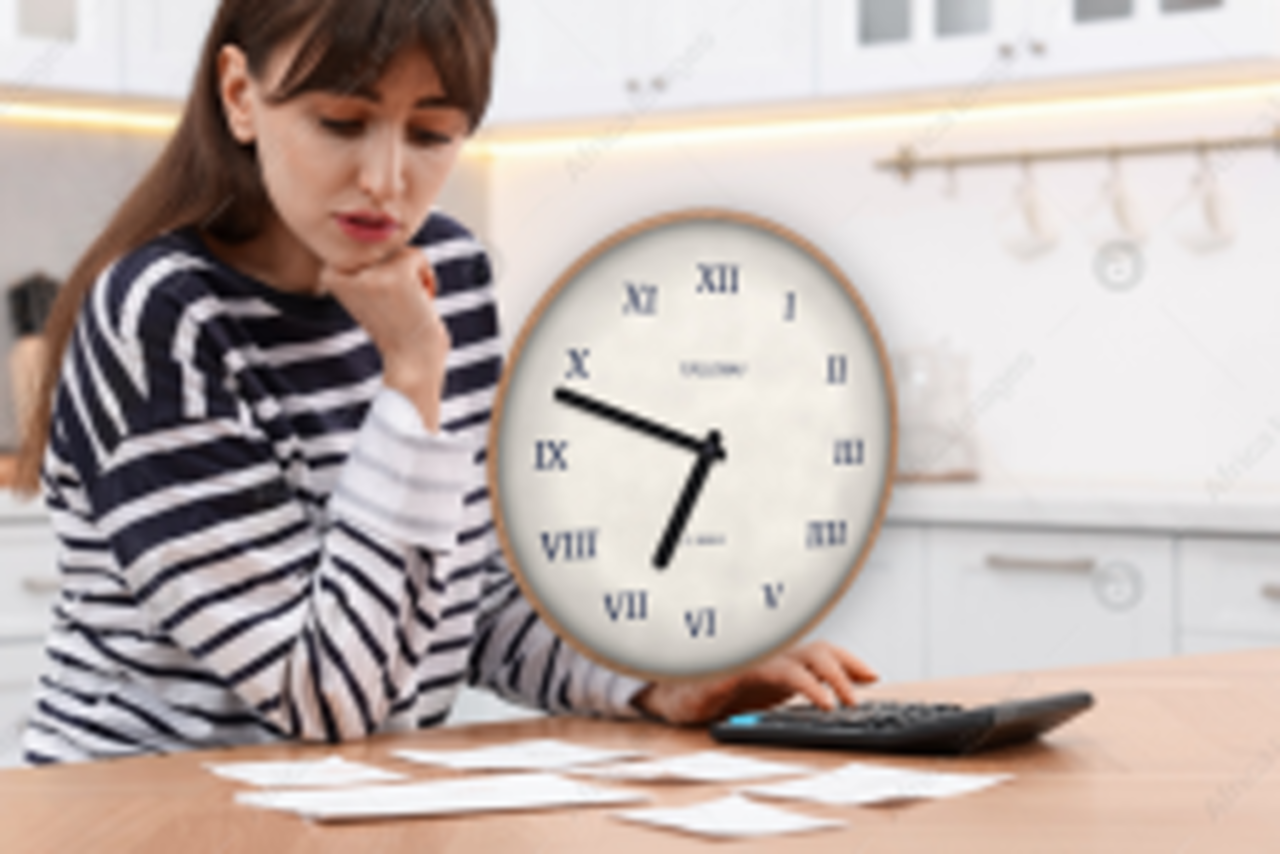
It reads **6:48**
